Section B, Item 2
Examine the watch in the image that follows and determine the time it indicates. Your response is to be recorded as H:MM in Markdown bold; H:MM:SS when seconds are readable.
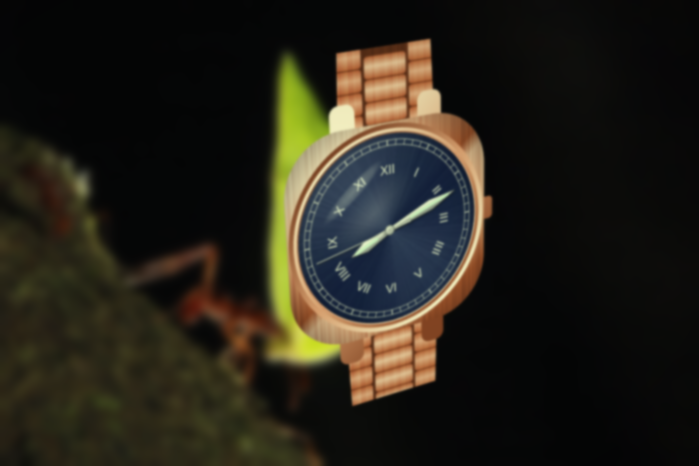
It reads **8:11:43**
